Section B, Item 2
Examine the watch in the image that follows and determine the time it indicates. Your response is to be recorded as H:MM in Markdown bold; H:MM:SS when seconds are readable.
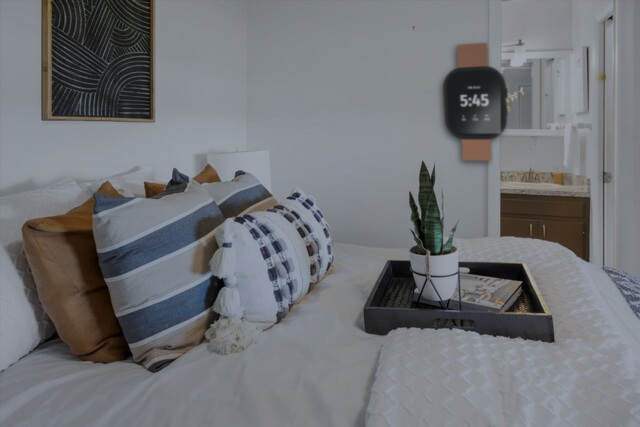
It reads **5:45**
